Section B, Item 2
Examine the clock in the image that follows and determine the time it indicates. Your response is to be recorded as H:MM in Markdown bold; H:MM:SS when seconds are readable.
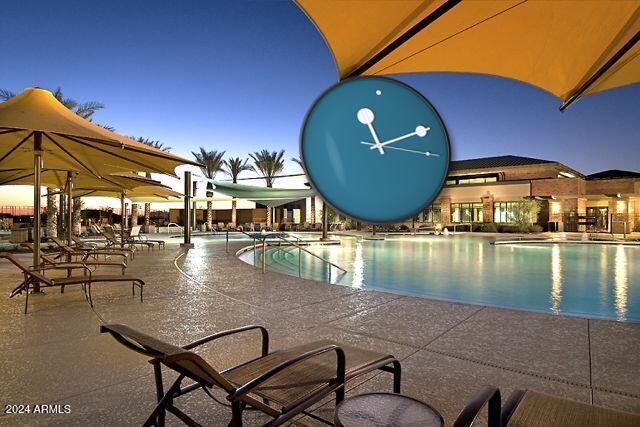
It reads **11:11:16**
